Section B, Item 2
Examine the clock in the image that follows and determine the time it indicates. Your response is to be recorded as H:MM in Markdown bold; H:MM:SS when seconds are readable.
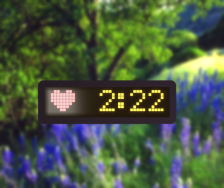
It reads **2:22**
